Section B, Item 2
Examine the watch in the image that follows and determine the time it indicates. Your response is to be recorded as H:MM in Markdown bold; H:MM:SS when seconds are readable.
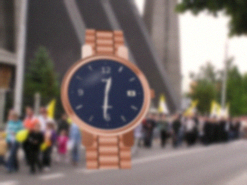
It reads **12:31**
